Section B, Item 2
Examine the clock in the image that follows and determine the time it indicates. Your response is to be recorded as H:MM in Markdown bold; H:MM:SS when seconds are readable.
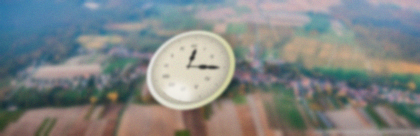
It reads **12:15**
